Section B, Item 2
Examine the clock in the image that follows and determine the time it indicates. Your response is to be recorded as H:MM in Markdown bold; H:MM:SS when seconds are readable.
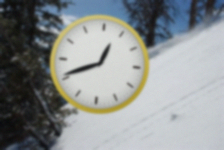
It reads **12:41**
